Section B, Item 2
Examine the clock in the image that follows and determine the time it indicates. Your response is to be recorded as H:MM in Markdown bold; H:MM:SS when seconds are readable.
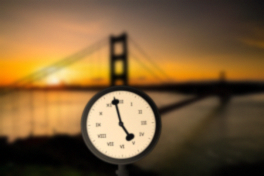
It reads **4:58**
